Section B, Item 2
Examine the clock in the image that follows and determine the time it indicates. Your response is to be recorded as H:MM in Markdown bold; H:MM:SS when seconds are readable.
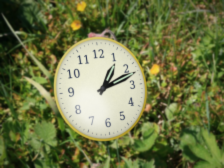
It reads **1:12**
